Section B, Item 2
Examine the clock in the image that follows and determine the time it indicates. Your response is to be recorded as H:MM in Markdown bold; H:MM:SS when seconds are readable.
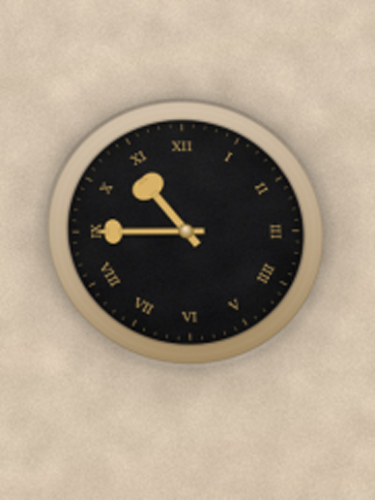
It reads **10:45**
